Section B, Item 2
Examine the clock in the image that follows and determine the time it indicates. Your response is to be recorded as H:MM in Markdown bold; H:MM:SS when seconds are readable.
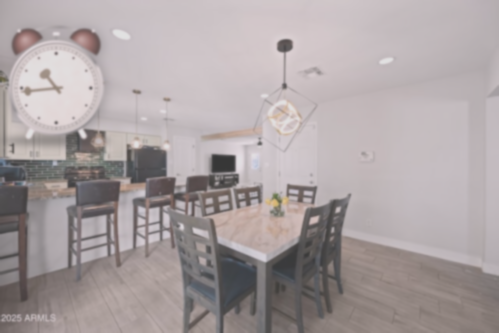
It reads **10:44**
